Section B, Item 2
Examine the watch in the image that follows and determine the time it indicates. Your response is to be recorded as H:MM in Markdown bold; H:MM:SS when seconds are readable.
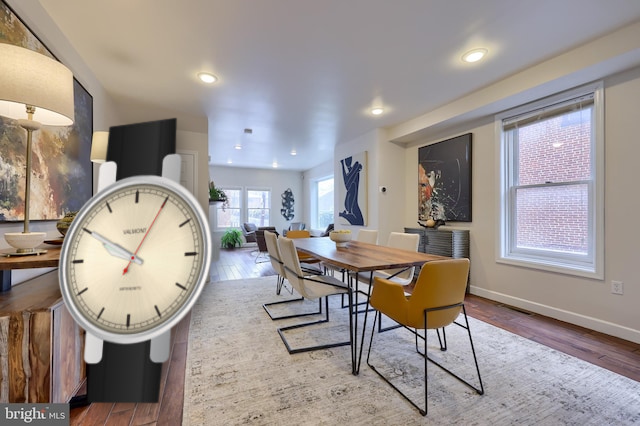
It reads **9:50:05**
